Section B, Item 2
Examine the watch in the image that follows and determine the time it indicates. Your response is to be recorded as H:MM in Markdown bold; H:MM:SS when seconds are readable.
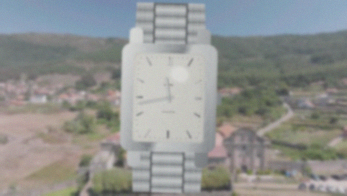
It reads **11:43**
